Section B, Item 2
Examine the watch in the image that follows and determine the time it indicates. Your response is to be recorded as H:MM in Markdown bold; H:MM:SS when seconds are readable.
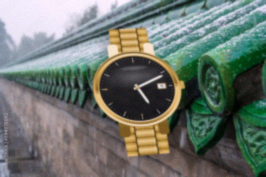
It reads **5:11**
